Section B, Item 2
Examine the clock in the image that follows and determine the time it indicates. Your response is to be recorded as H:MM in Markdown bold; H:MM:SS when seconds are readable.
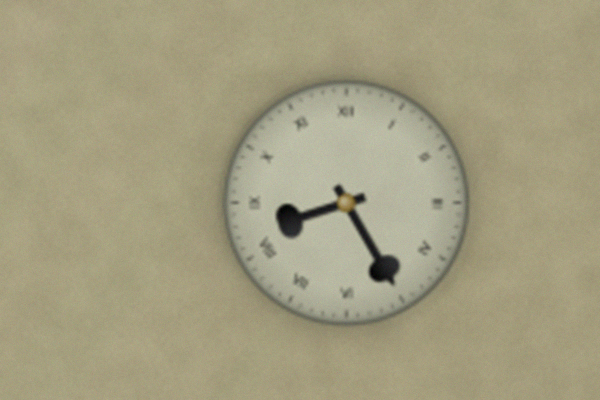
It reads **8:25**
